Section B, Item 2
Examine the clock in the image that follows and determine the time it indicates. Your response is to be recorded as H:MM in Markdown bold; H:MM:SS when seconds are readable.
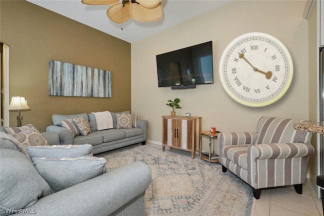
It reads **3:53**
